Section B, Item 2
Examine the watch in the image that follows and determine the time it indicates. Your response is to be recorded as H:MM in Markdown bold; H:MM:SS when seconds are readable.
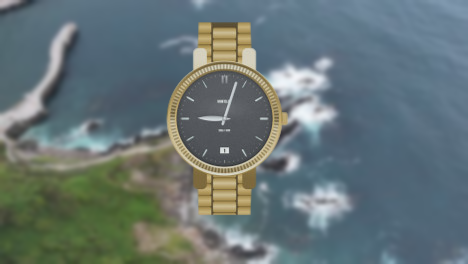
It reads **9:03**
